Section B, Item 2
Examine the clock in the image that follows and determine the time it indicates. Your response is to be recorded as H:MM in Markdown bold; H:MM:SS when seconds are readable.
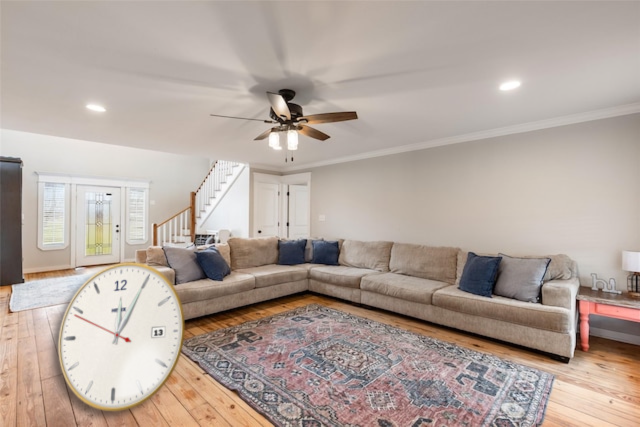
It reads **12:04:49**
